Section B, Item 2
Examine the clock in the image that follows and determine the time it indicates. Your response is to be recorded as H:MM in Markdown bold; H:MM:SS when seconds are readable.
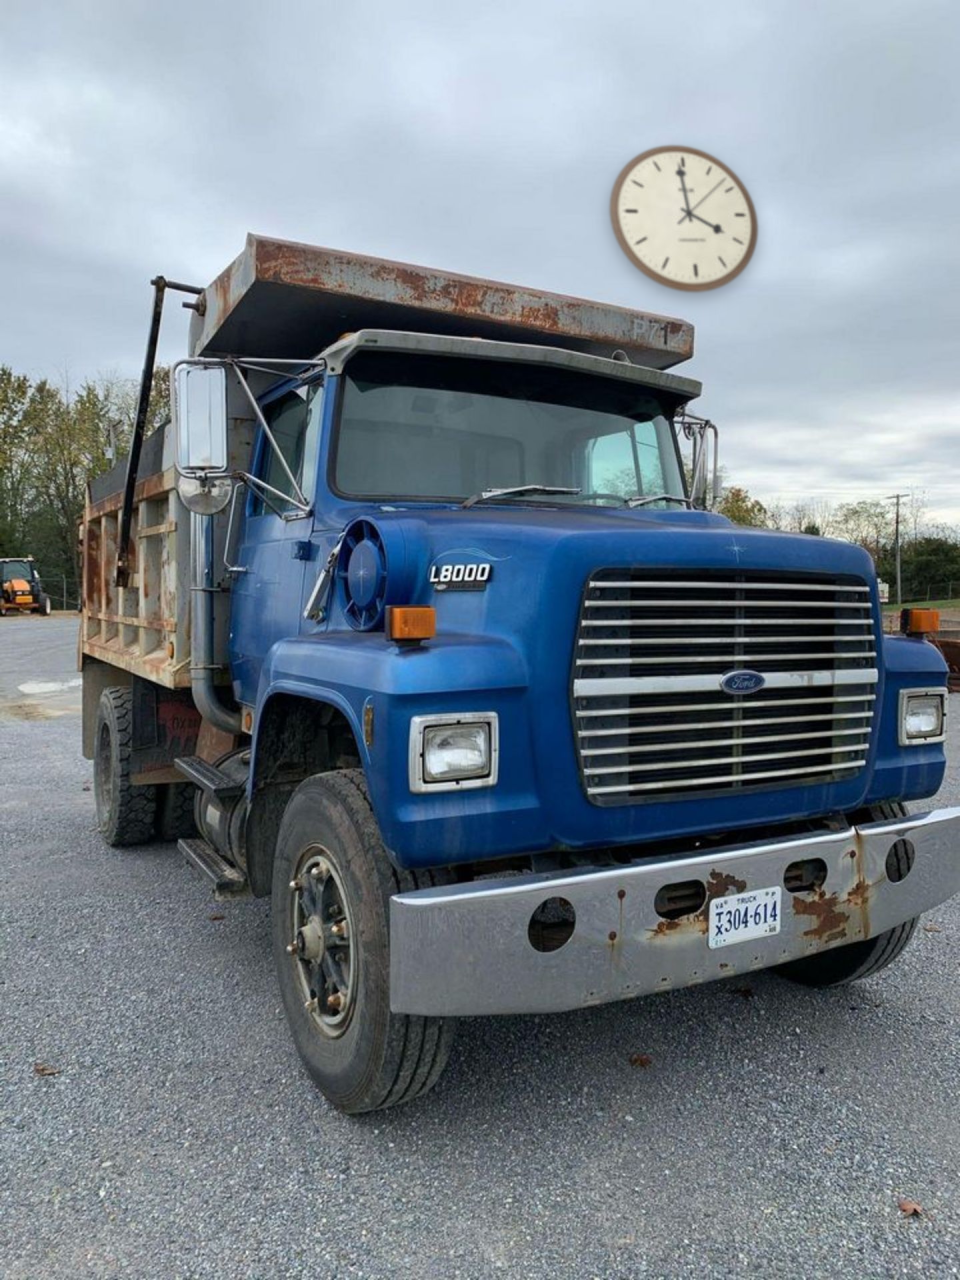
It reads **3:59:08**
